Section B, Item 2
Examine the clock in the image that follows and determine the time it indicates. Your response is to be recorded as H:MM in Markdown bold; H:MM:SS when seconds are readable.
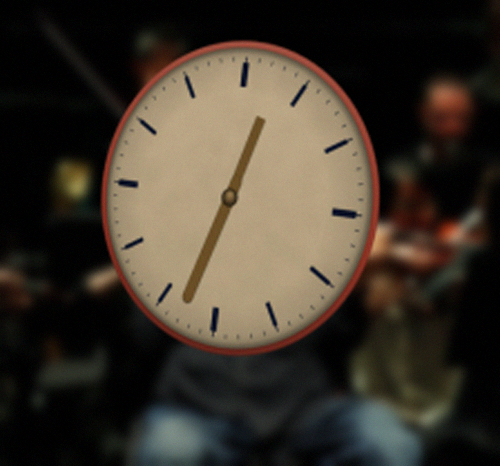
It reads **12:33**
